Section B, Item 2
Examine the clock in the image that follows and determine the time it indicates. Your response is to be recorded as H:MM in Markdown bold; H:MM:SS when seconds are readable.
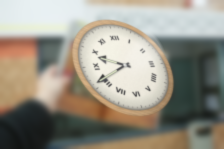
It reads **9:41**
